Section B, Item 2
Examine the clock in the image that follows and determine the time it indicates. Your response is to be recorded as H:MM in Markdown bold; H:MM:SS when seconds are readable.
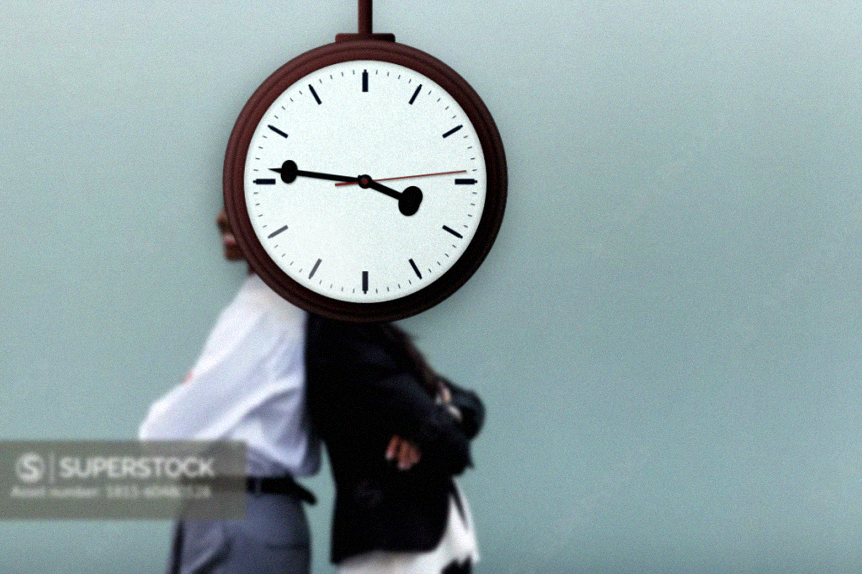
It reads **3:46:14**
